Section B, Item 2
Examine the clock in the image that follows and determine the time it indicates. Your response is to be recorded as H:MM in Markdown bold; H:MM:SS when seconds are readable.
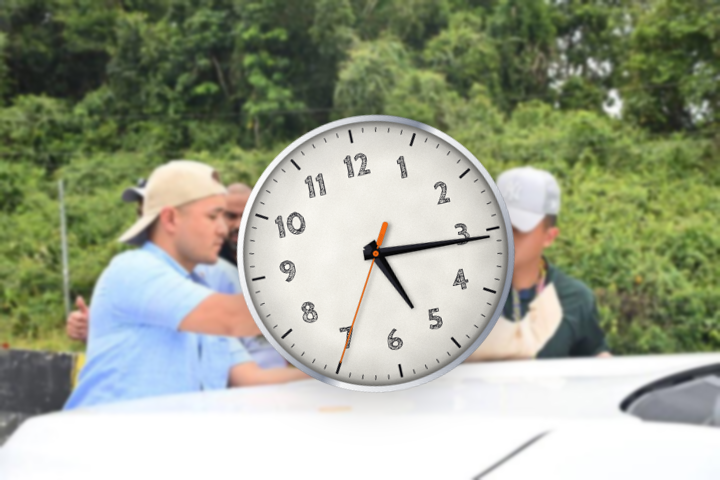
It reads **5:15:35**
